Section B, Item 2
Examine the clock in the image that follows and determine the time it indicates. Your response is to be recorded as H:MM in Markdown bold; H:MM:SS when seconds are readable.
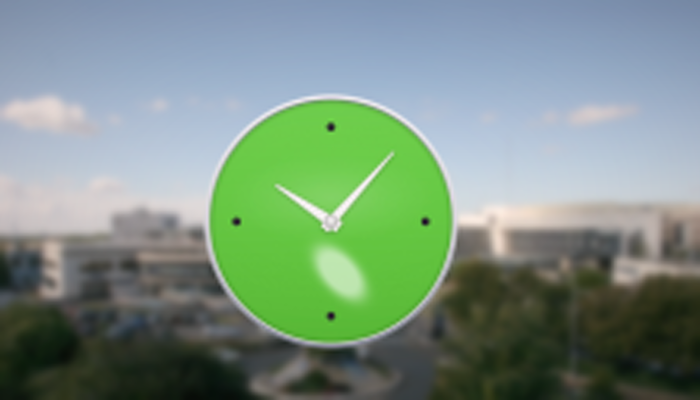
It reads **10:07**
